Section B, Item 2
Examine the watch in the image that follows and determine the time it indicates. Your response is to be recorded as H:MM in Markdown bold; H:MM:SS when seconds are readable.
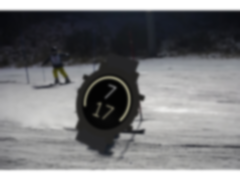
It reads **7:17**
